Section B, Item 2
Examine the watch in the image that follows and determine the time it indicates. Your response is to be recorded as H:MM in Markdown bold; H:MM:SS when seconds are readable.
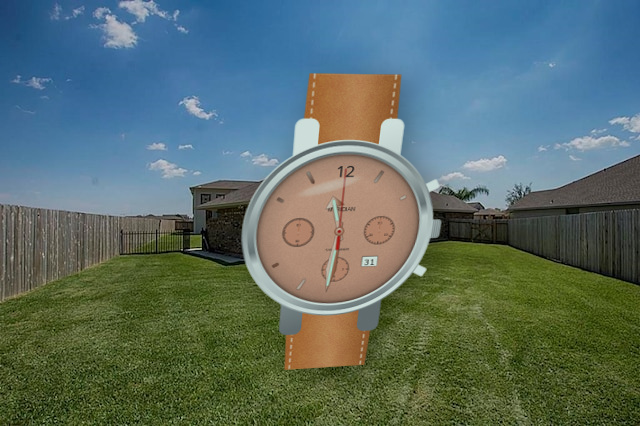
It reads **11:31**
